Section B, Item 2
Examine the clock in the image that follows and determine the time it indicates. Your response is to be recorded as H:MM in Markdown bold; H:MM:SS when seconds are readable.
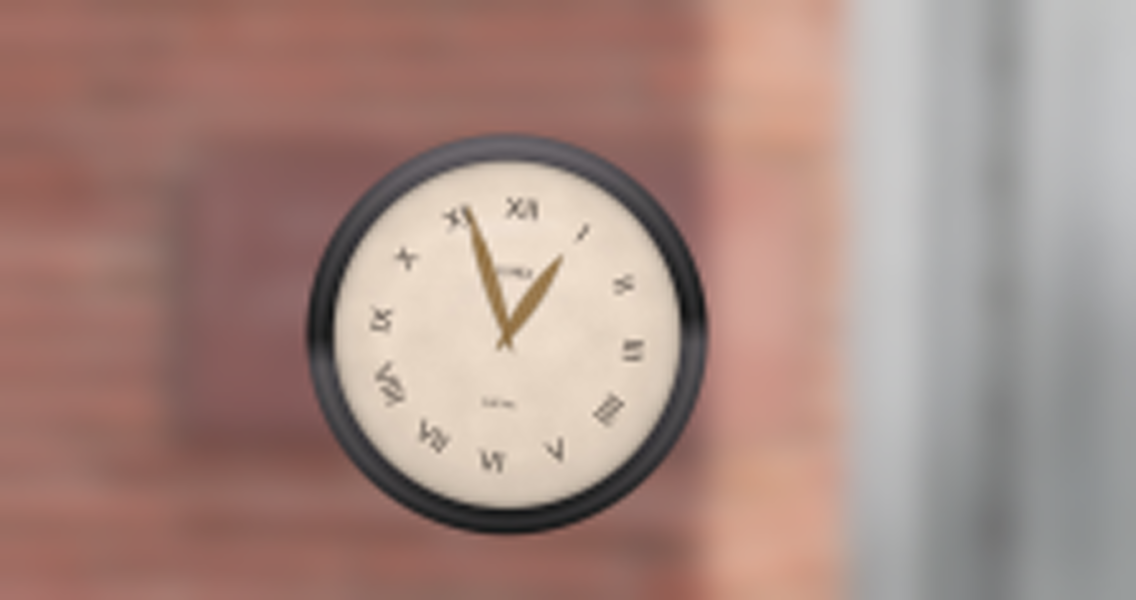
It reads **12:56**
